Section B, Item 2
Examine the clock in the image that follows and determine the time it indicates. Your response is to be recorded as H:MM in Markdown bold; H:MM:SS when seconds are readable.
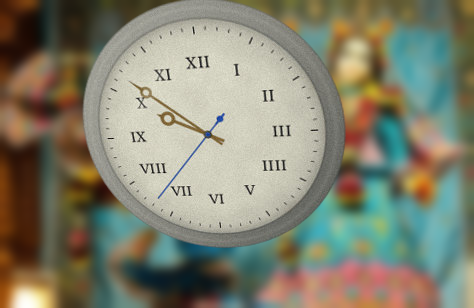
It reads **9:51:37**
